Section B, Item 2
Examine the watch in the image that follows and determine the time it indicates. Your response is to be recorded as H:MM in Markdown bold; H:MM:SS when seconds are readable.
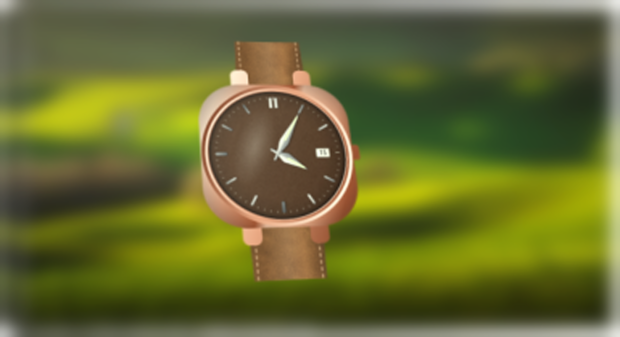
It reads **4:05**
